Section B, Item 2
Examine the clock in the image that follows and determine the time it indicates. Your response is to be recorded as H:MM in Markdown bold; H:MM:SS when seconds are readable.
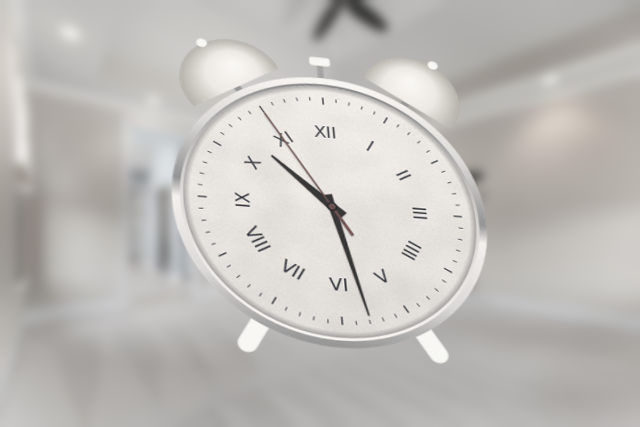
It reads **10:27:55**
